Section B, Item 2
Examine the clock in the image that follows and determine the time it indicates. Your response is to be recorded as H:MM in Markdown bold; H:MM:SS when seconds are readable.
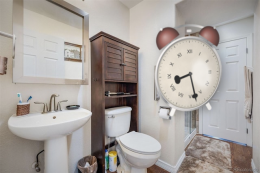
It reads **8:28**
